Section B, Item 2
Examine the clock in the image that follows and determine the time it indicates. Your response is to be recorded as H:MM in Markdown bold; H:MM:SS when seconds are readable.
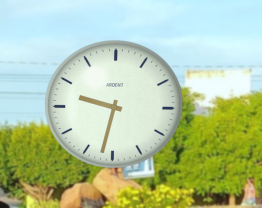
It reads **9:32**
